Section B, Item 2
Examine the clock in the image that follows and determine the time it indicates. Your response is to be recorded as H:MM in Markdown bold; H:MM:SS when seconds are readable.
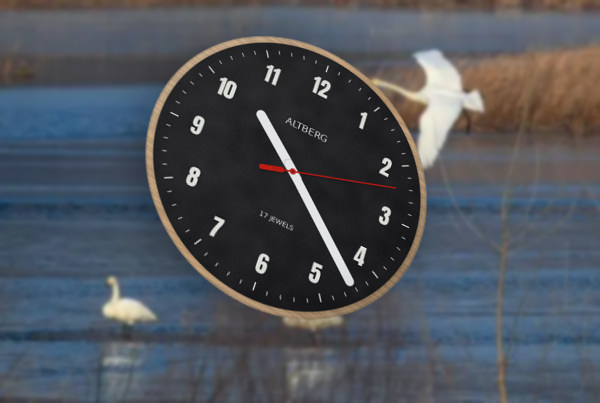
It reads **10:22:12**
